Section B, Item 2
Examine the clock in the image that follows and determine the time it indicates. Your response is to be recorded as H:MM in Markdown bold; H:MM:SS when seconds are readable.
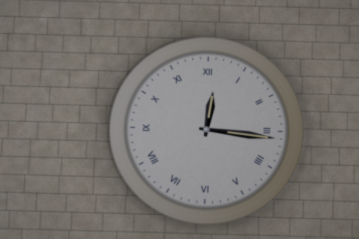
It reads **12:16**
